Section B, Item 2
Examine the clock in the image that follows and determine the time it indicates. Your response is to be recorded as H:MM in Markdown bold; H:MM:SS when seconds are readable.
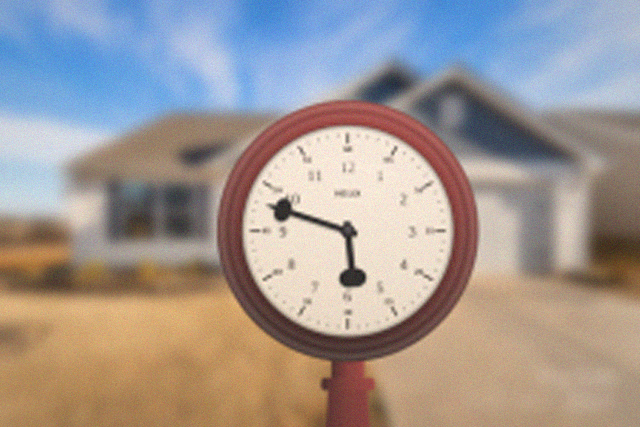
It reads **5:48**
